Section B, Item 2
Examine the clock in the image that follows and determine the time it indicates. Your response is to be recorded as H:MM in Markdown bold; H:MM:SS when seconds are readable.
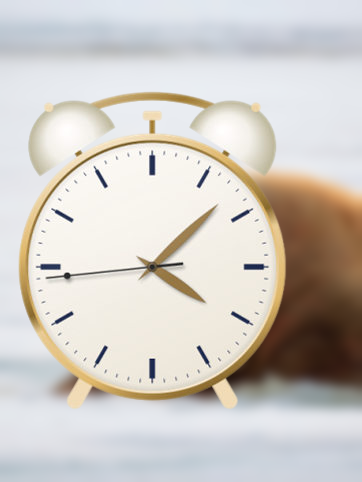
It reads **4:07:44**
